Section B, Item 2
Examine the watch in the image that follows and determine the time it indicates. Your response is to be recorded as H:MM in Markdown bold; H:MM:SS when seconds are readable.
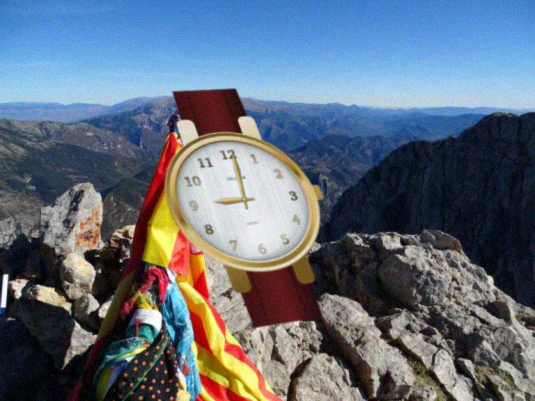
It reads **9:01**
